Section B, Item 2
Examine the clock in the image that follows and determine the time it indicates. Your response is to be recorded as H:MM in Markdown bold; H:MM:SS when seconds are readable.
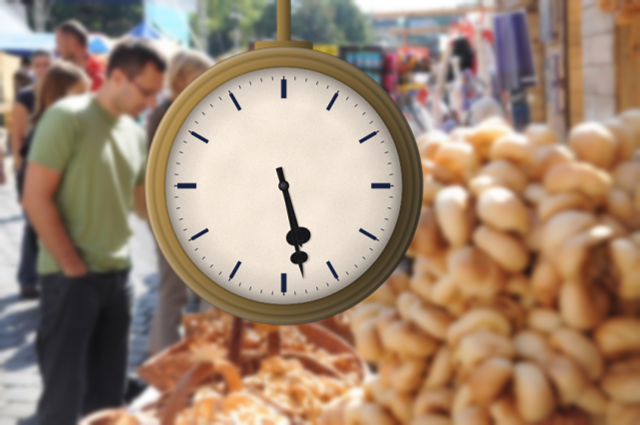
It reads **5:28**
